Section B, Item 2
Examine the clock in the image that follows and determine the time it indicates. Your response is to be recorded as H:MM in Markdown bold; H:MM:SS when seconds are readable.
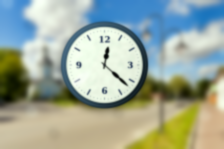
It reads **12:22**
